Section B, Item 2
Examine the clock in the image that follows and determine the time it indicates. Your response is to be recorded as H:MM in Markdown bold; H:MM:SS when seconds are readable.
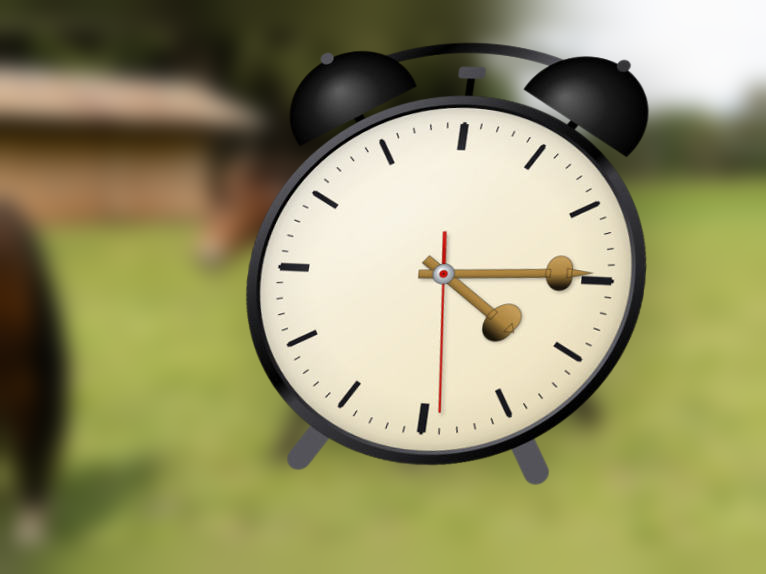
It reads **4:14:29**
